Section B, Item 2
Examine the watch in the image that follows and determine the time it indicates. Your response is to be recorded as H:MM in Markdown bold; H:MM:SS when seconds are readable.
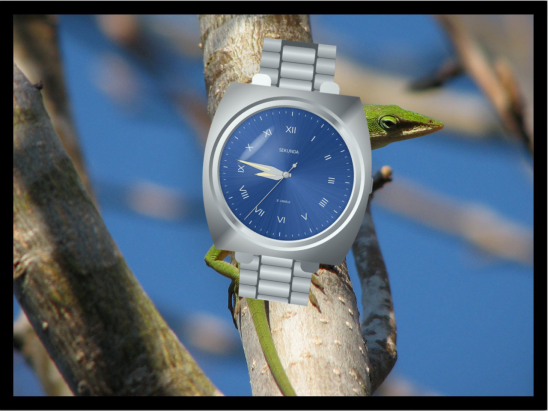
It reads **8:46:36**
